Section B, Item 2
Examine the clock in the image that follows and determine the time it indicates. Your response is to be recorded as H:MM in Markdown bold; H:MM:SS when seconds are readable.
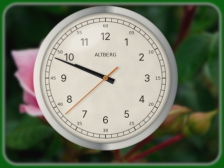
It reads **9:48:38**
